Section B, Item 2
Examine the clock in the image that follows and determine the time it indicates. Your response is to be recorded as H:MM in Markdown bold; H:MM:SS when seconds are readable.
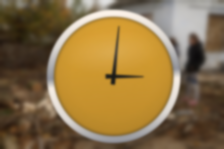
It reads **3:01**
